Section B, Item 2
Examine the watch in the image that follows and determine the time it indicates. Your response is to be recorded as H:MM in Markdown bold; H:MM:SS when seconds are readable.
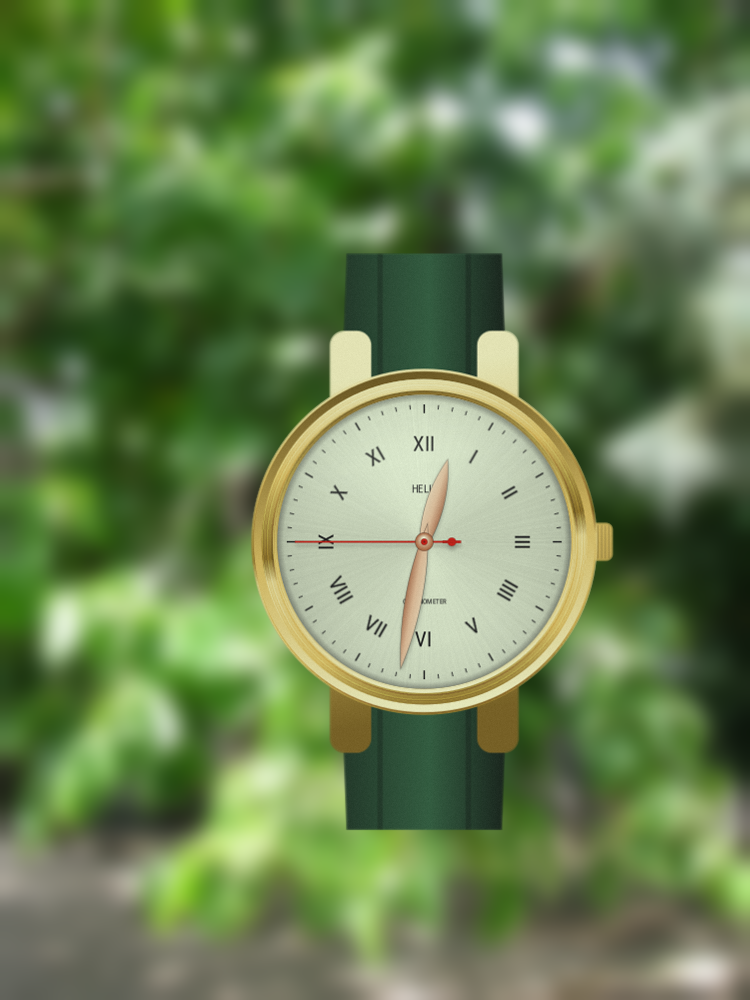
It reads **12:31:45**
